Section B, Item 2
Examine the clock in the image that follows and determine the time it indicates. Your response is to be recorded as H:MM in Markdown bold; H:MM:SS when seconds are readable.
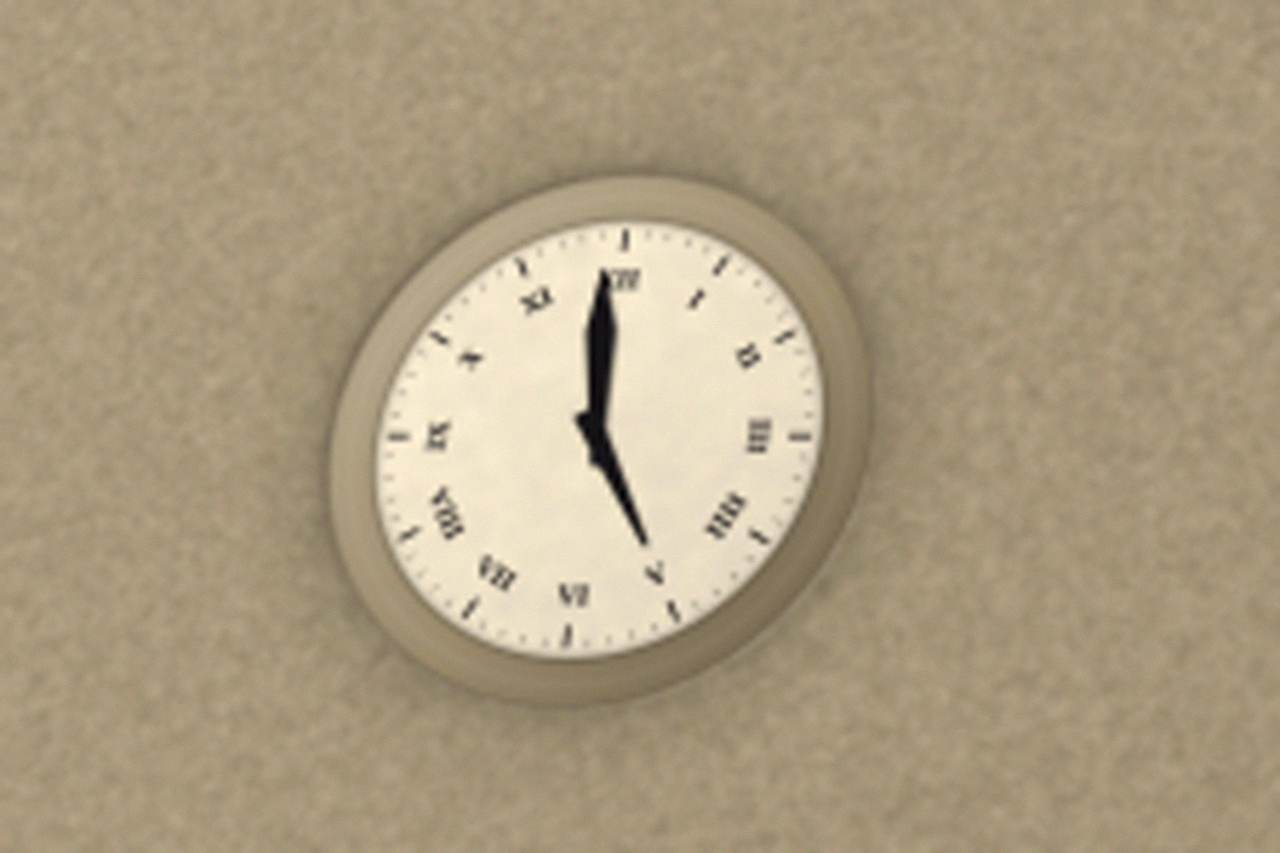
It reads **4:59**
